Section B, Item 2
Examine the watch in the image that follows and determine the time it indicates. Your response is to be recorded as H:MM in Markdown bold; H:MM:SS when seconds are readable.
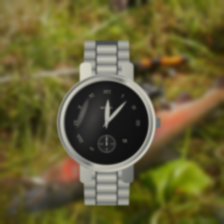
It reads **12:07**
